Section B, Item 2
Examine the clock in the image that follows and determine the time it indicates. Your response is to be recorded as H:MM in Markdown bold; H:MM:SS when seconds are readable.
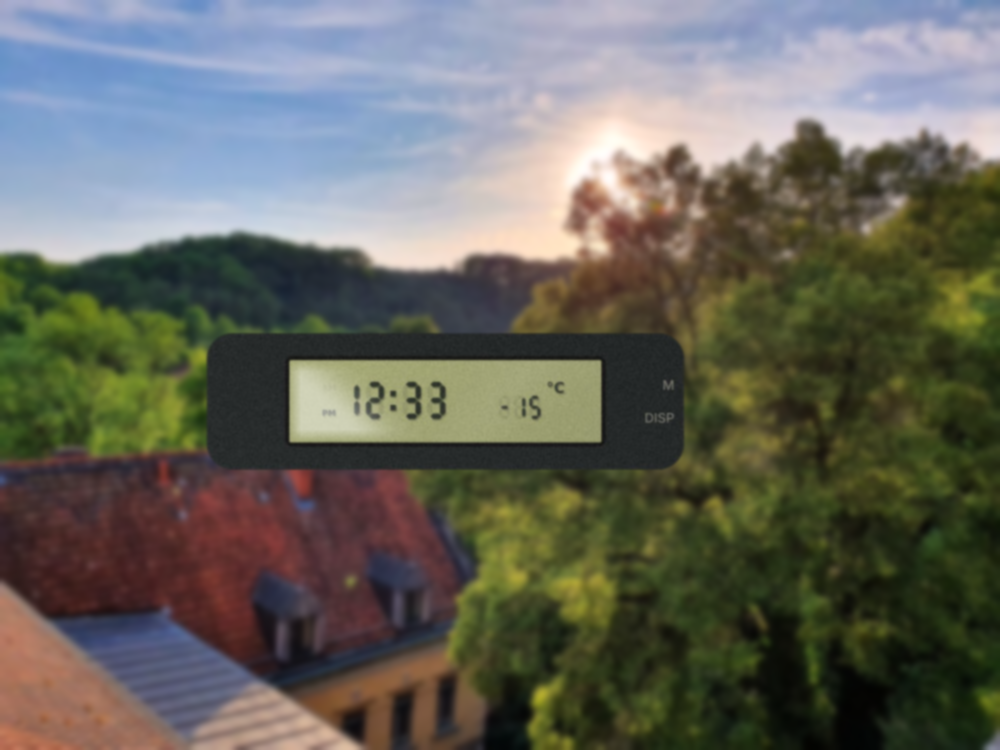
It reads **12:33**
